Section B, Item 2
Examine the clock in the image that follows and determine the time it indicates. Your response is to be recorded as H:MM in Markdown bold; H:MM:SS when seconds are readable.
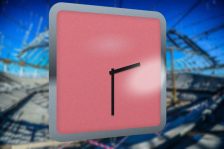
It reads **2:30**
